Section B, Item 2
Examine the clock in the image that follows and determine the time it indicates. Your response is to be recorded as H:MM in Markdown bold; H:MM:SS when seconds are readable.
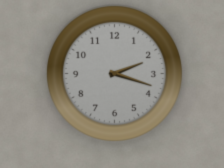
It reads **2:18**
